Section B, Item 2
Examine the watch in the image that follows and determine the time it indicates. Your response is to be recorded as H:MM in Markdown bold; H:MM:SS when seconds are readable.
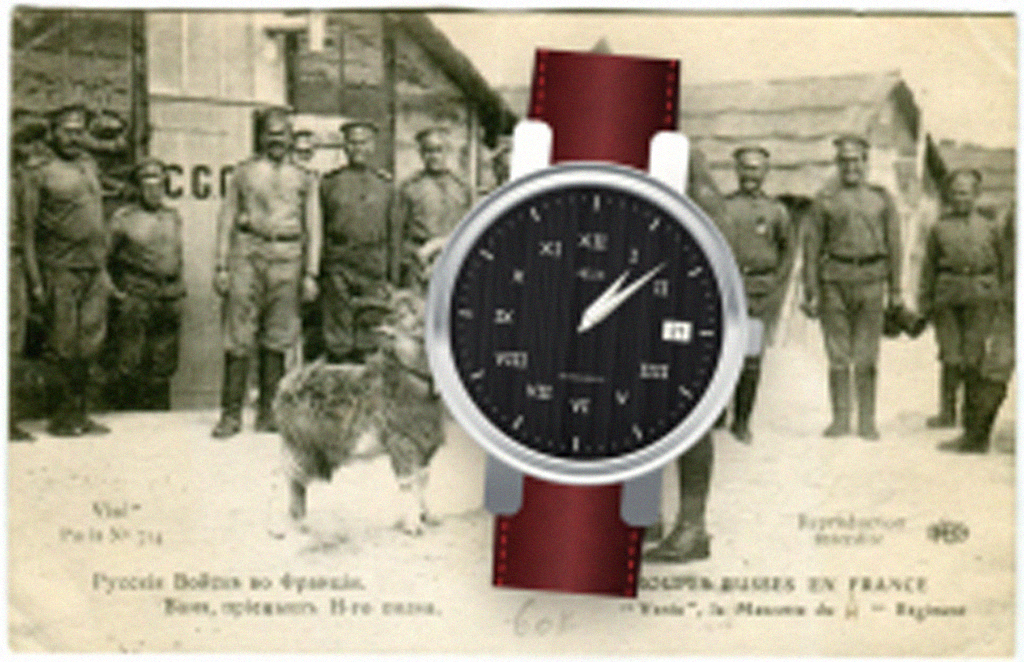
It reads **1:08**
